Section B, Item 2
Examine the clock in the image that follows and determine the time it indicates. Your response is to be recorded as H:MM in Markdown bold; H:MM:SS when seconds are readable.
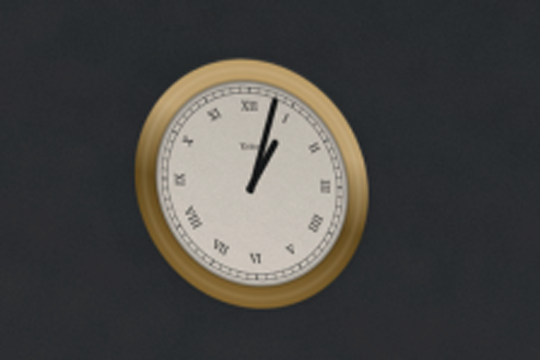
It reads **1:03**
